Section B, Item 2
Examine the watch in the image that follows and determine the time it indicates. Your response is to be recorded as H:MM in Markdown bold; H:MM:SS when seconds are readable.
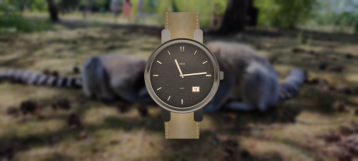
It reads **11:14**
